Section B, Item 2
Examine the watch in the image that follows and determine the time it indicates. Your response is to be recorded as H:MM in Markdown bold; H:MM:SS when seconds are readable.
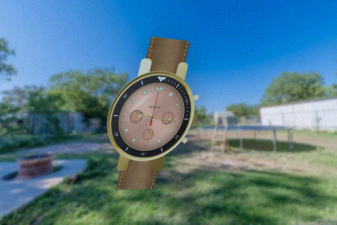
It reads **9:16**
